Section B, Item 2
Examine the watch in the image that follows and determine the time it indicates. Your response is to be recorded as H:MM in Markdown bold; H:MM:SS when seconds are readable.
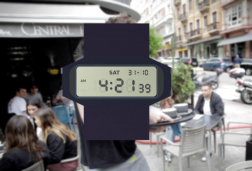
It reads **4:21:39**
